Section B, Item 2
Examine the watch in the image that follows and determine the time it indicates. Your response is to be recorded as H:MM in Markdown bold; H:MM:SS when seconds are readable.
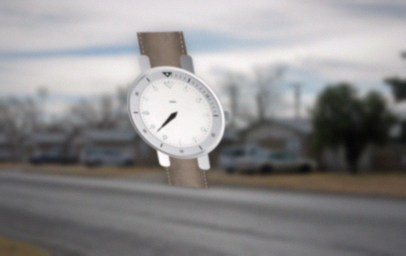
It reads **7:38**
